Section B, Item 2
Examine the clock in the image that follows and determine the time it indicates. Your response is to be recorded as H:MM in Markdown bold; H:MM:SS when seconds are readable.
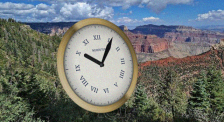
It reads **10:06**
